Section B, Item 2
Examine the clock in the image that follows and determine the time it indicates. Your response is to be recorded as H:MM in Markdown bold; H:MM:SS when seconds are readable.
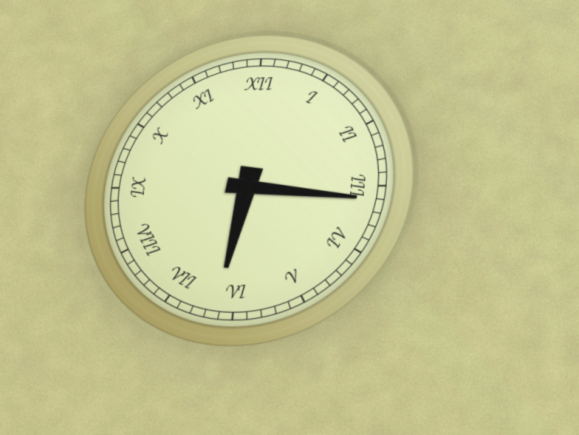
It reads **6:16**
